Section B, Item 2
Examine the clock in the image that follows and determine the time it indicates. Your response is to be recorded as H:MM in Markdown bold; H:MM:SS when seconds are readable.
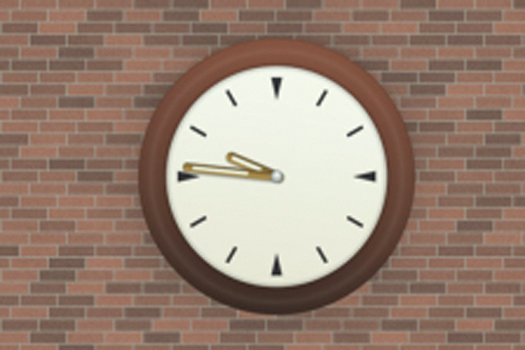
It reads **9:46**
